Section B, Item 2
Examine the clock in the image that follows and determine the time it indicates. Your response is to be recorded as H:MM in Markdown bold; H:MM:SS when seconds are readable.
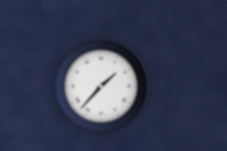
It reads **1:37**
